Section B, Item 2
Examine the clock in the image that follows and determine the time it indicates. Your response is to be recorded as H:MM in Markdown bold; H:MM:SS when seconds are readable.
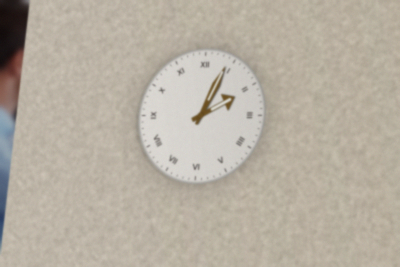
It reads **2:04**
